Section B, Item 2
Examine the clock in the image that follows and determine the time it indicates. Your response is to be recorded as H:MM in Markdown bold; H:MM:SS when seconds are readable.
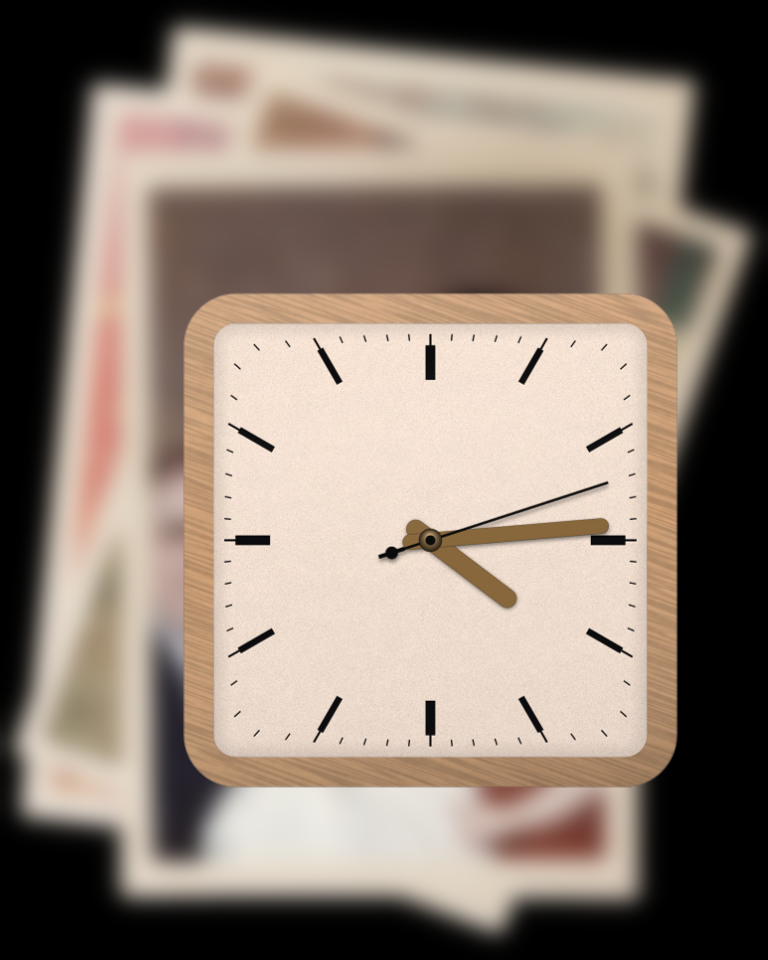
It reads **4:14:12**
